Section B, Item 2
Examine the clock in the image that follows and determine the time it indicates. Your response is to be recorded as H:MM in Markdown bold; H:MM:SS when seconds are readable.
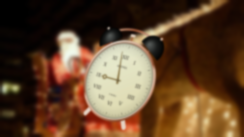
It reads **8:58**
